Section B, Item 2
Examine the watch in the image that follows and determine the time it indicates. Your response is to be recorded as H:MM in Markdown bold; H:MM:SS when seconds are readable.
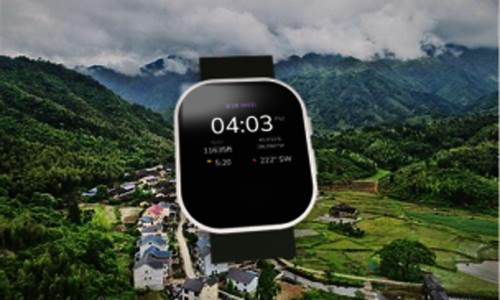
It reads **4:03**
